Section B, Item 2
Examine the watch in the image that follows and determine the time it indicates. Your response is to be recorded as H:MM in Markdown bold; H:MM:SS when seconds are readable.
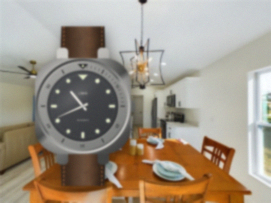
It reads **10:41**
